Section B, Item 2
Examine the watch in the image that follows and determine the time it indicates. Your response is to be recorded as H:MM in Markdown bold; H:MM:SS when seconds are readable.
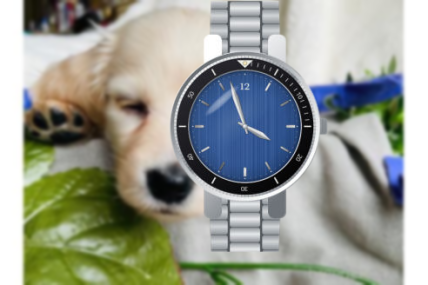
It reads **3:57**
